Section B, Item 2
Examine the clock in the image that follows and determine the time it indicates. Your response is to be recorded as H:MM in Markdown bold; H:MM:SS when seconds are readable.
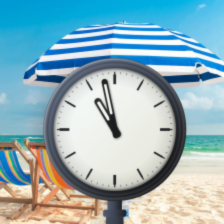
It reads **10:58**
